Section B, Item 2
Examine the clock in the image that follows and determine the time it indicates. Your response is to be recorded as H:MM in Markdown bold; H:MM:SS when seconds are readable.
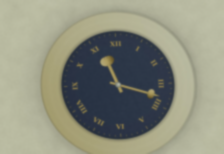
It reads **11:18**
